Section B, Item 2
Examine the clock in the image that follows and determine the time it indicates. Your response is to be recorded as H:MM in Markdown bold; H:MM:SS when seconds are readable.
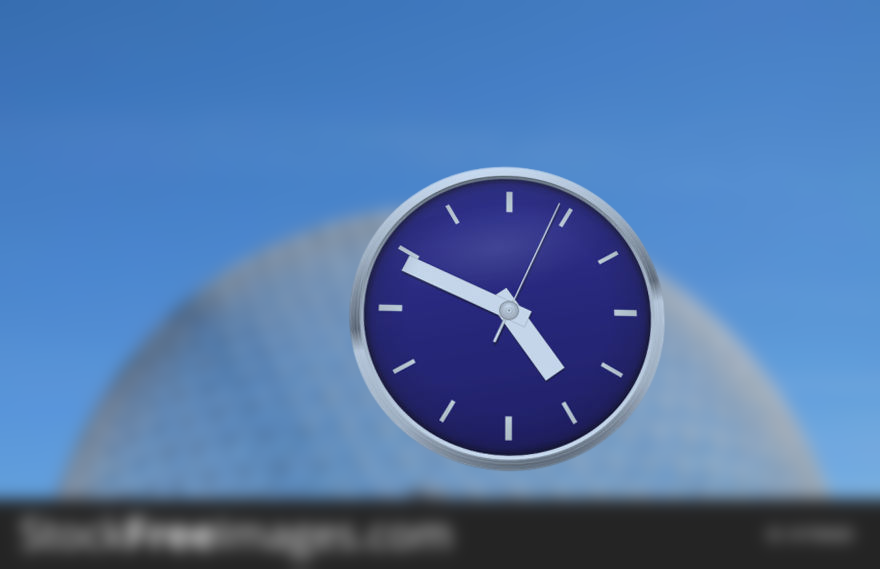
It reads **4:49:04**
